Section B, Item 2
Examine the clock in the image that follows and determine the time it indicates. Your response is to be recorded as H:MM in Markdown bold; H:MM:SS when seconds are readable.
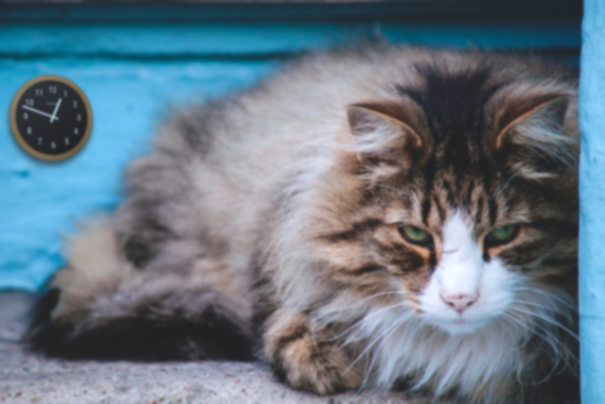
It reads **12:48**
